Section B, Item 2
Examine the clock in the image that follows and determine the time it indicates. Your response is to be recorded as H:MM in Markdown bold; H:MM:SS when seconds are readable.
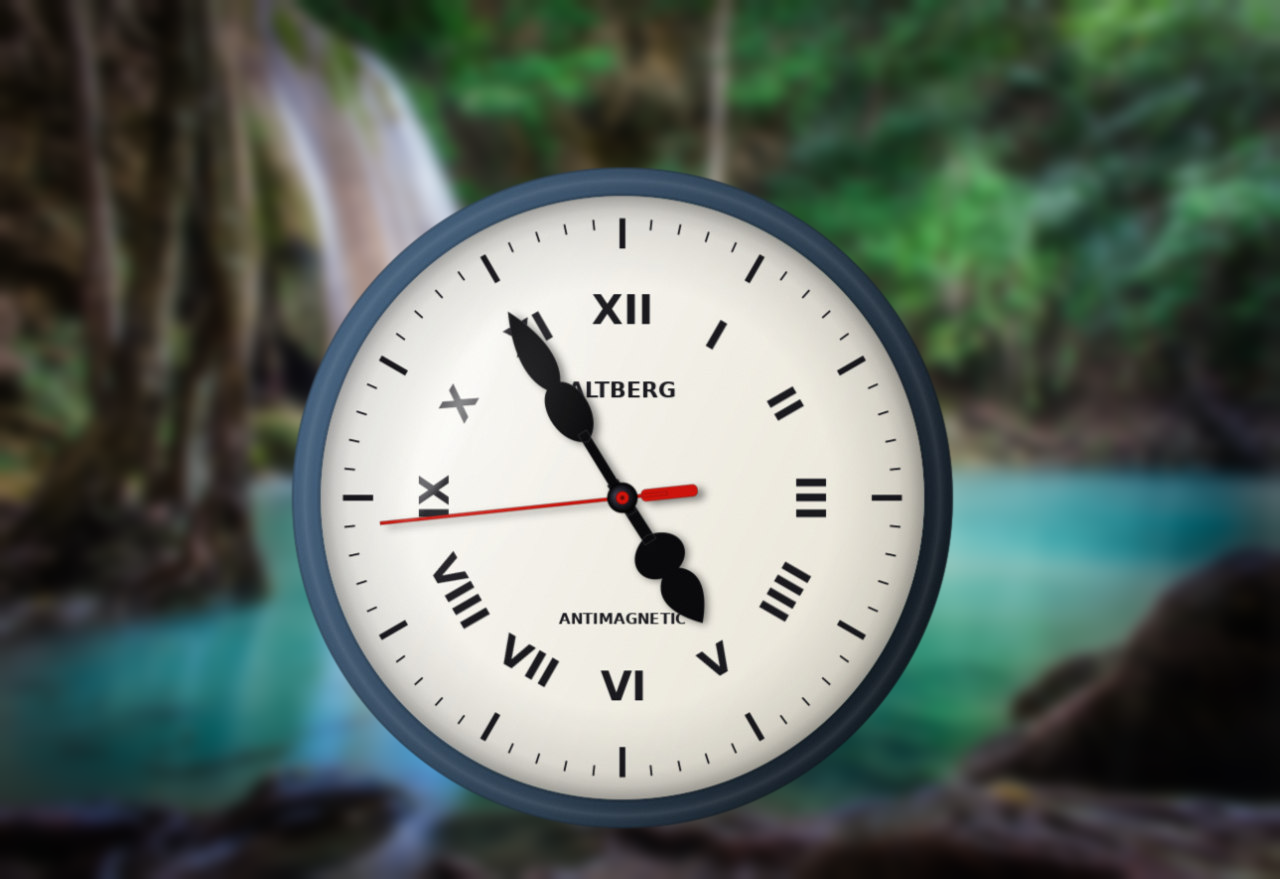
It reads **4:54:44**
